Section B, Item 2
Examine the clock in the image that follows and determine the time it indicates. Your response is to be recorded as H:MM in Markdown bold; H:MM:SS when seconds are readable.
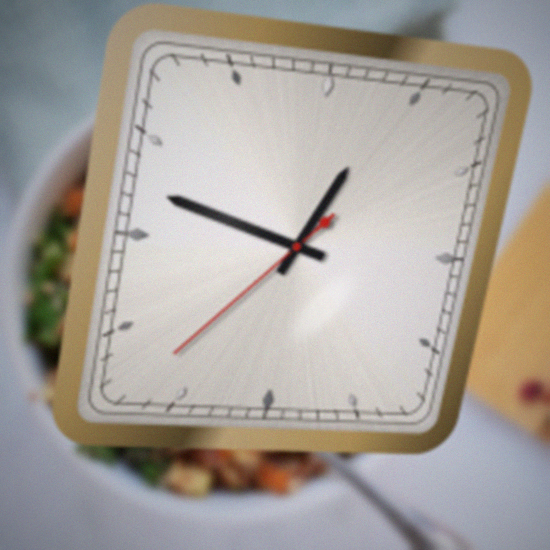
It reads **12:47:37**
